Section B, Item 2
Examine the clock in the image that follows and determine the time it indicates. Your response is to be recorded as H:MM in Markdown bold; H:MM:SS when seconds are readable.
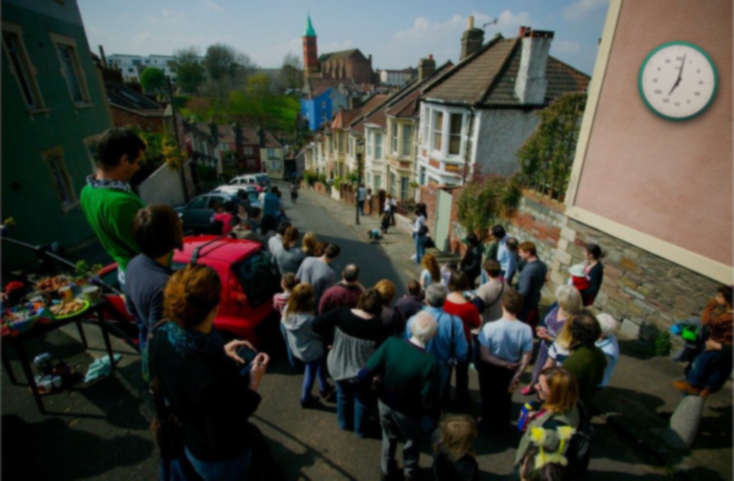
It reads **7:02**
